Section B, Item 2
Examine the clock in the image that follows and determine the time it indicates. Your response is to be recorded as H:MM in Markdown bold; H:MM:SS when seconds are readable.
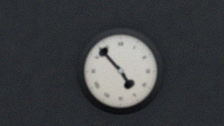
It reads **4:53**
